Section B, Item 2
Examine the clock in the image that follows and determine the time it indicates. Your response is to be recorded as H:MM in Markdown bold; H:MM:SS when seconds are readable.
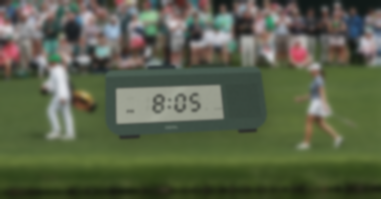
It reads **8:05**
